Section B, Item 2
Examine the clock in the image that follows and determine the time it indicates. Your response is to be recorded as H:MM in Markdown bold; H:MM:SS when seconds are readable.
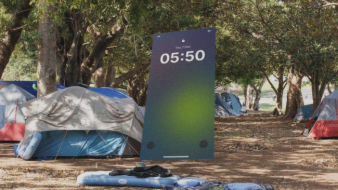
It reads **5:50**
